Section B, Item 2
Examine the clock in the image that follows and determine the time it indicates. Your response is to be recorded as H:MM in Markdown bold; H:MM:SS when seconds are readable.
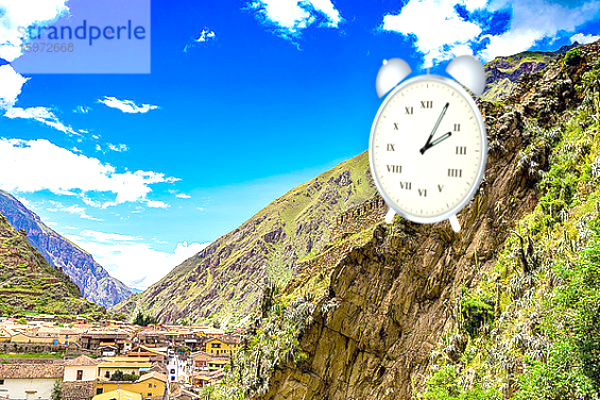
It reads **2:05**
